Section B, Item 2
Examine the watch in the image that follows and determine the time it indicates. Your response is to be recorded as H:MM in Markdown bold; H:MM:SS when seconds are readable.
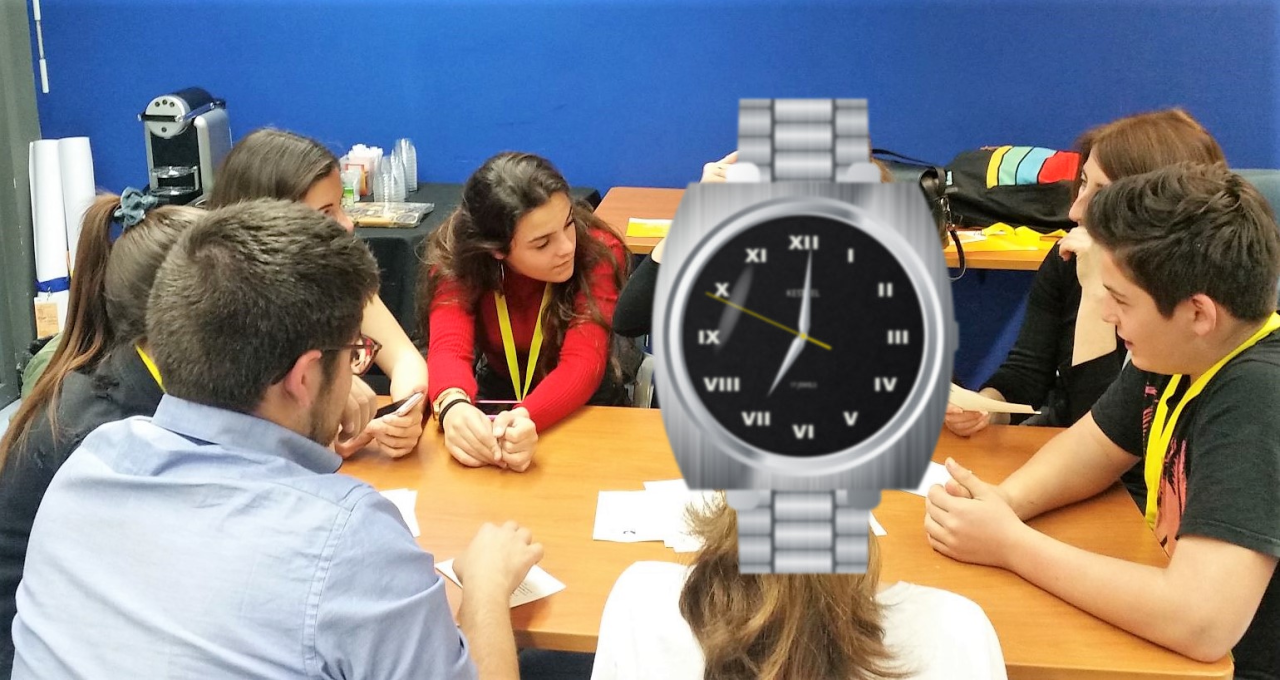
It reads **7:00:49**
